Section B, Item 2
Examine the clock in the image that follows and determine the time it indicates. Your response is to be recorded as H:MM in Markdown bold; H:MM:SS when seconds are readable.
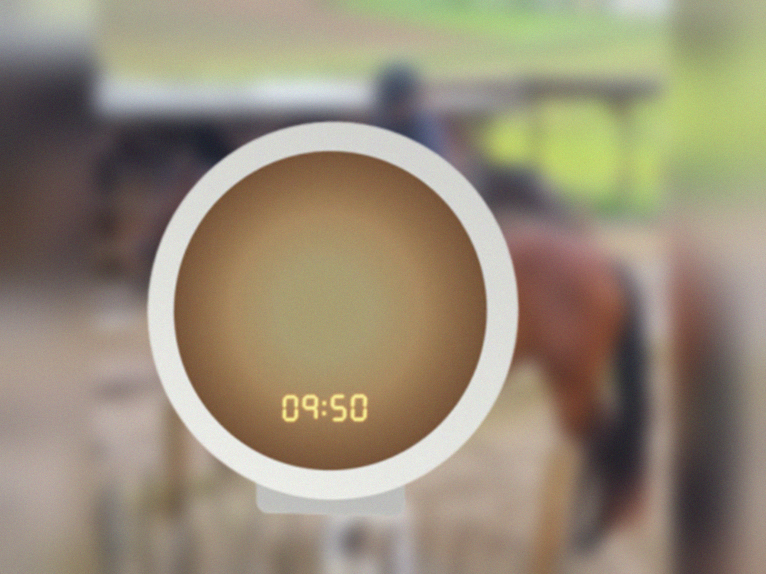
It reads **9:50**
